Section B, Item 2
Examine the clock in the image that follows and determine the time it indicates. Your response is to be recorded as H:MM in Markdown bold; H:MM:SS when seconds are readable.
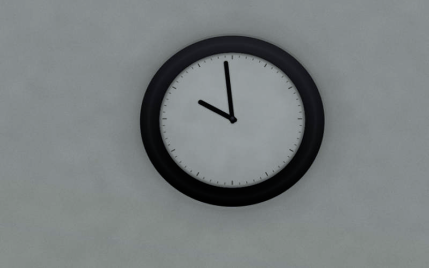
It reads **9:59**
